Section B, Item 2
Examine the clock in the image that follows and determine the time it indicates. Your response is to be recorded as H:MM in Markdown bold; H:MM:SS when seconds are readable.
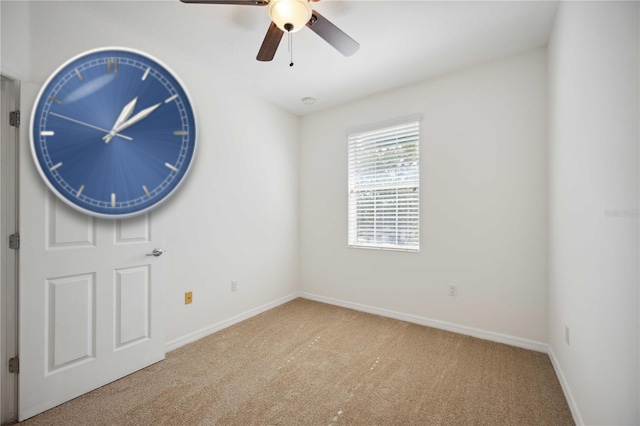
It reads **1:09:48**
